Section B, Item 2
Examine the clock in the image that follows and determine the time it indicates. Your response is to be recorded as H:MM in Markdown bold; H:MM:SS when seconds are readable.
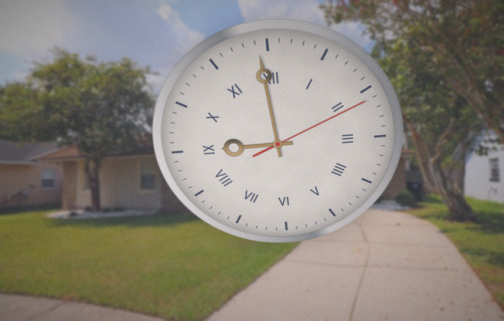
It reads **8:59:11**
